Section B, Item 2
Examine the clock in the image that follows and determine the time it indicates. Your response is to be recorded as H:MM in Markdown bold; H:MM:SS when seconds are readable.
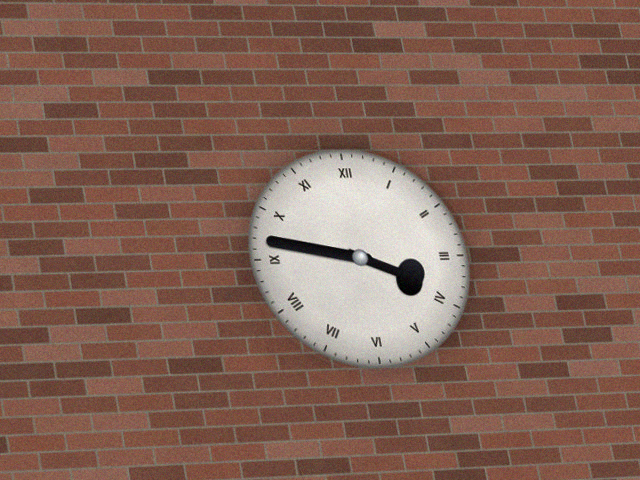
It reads **3:47**
